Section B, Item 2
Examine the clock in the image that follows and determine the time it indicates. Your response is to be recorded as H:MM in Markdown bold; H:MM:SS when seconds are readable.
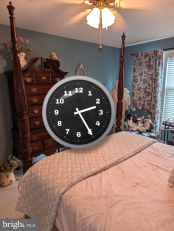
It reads **2:25**
